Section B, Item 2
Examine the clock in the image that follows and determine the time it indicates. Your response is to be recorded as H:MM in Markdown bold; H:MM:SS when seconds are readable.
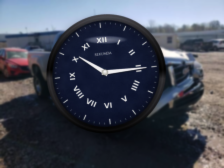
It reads **10:15**
